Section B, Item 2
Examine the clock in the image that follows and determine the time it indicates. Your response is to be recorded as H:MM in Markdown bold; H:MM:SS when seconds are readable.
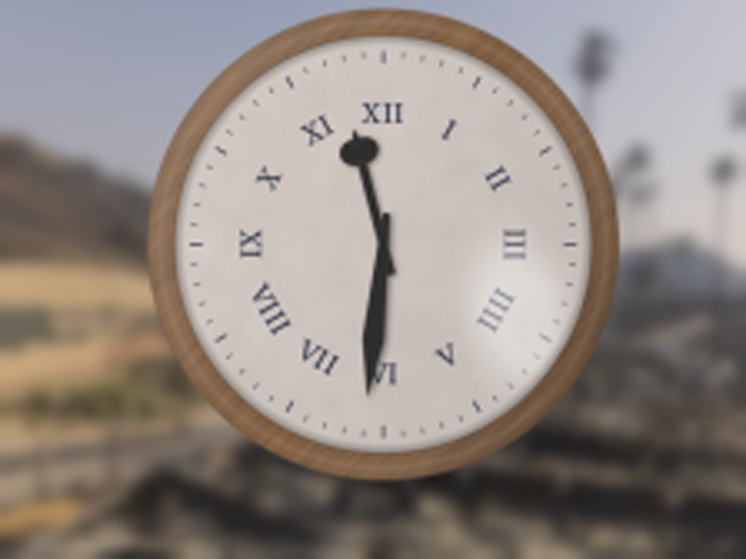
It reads **11:31**
